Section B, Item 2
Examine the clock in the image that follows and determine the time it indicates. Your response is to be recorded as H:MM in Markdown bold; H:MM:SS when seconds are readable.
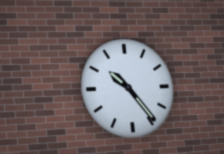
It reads **10:24**
